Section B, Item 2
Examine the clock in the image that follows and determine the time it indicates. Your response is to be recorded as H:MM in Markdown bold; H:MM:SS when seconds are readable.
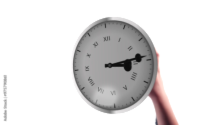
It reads **3:14**
